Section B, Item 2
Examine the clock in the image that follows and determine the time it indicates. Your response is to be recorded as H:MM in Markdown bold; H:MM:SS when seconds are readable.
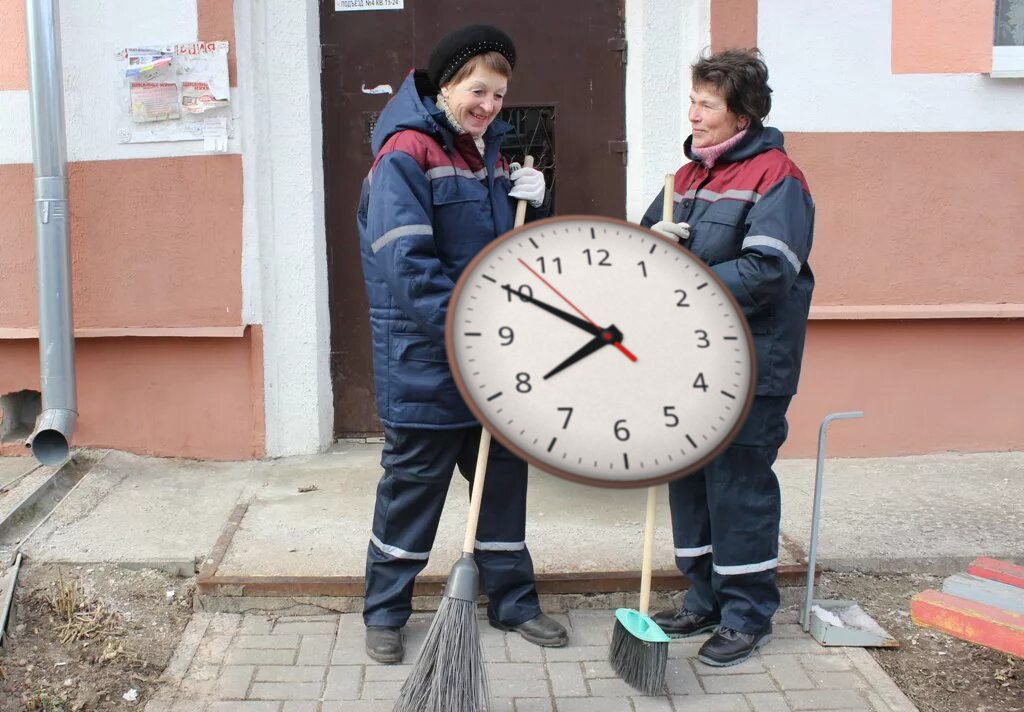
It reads **7:49:53**
